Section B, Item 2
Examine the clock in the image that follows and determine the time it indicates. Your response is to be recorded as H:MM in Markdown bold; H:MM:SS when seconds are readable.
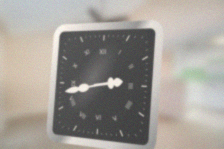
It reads **2:43**
